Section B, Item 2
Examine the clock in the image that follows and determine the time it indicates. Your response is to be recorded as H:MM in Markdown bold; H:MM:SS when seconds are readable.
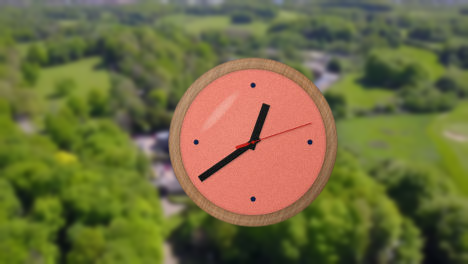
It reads **12:39:12**
